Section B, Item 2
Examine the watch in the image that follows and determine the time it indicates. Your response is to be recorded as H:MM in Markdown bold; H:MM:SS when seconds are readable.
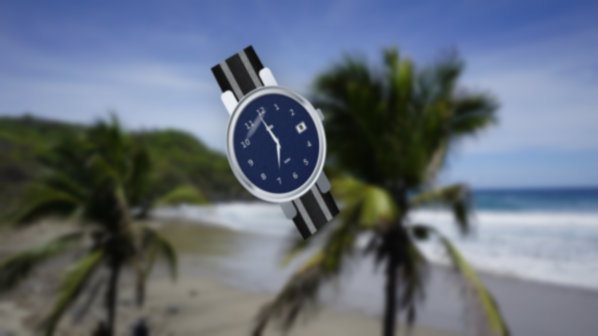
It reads **6:59**
